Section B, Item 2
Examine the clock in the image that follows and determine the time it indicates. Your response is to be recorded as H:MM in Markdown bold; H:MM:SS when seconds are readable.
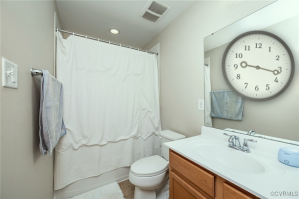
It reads **9:17**
